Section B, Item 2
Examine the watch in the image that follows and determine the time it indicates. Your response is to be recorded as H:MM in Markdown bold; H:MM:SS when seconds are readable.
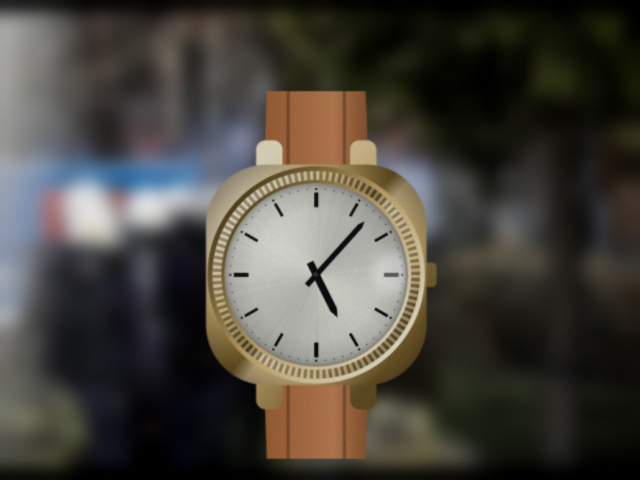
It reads **5:07**
